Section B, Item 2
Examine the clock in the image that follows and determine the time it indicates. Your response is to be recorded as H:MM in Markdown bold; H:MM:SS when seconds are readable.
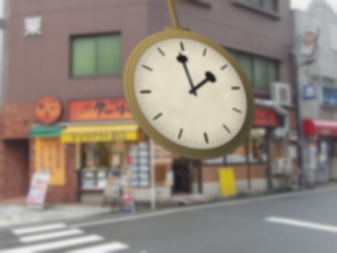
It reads **1:59**
